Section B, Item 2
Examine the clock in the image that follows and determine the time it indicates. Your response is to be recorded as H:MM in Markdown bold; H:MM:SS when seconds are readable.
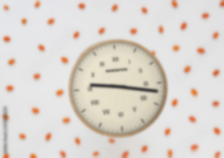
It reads **9:17**
